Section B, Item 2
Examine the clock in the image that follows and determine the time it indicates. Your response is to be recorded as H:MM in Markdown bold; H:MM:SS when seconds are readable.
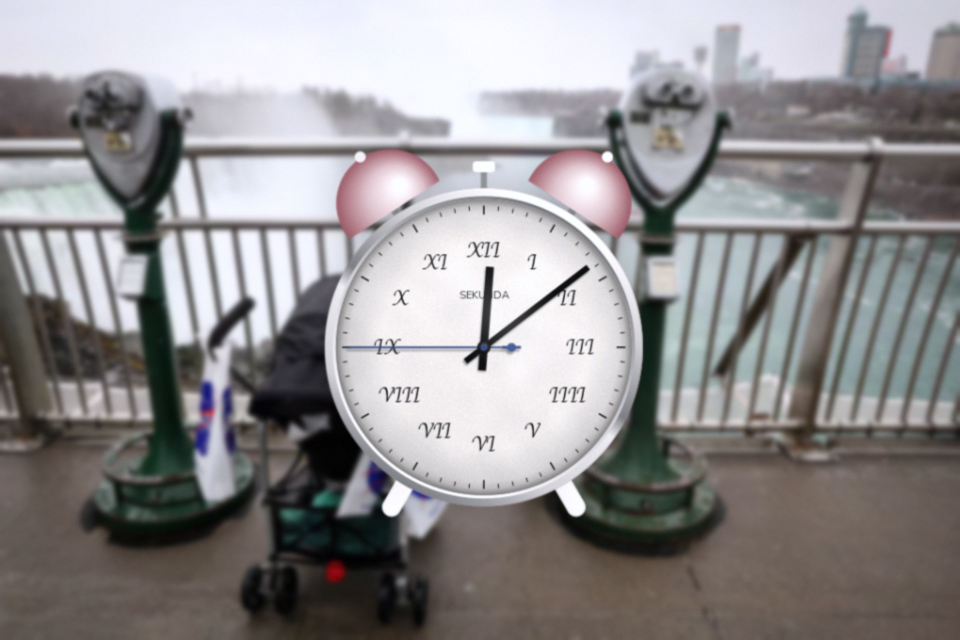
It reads **12:08:45**
